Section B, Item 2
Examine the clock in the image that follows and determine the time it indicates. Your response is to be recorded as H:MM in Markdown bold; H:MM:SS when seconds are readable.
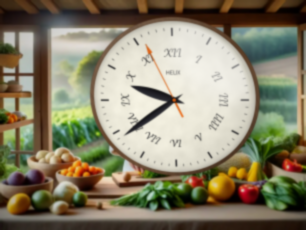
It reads **9:38:56**
